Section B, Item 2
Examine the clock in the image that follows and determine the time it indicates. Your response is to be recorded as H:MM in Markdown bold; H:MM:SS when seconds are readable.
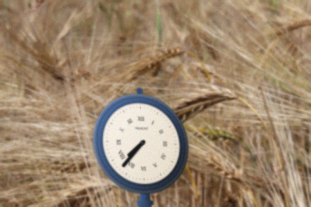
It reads **7:37**
